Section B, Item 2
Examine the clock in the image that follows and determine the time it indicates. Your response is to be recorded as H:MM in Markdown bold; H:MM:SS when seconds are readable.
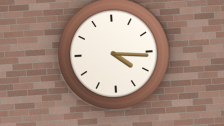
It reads **4:16**
